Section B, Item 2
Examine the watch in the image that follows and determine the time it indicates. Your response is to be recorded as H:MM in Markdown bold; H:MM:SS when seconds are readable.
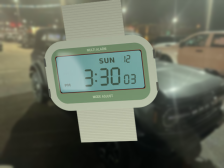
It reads **3:30:03**
